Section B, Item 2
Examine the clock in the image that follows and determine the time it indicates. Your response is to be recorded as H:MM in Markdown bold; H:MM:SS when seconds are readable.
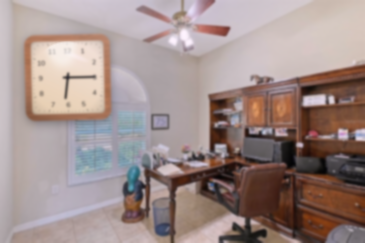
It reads **6:15**
